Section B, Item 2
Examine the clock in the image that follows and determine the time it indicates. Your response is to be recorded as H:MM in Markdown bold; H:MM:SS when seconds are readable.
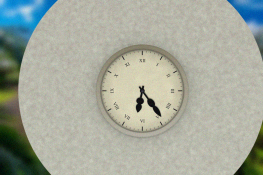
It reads **6:24**
